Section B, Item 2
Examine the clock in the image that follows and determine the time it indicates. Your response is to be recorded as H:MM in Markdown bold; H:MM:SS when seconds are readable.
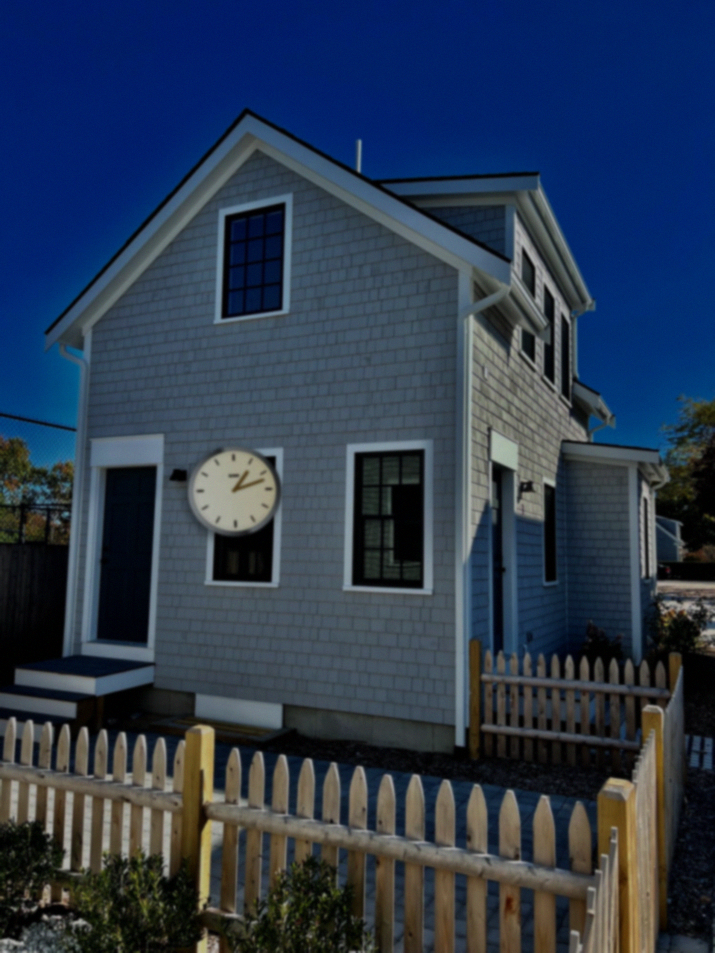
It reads **1:12**
